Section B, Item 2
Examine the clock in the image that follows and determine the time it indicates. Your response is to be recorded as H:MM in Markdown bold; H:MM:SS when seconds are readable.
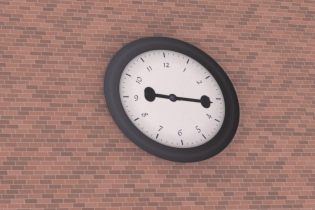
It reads **9:16**
